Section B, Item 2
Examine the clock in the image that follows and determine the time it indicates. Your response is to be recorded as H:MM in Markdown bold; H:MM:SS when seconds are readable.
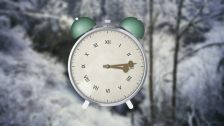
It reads **3:14**
